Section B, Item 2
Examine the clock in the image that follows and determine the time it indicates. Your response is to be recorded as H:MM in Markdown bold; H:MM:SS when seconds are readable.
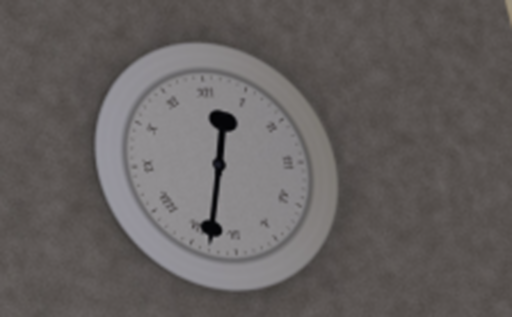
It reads **12:33**
